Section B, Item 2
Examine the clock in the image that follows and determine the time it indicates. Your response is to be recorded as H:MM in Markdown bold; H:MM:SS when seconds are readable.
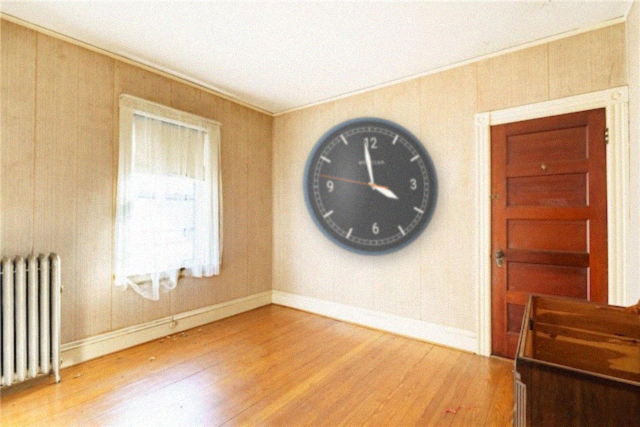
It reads **3:58:47**
